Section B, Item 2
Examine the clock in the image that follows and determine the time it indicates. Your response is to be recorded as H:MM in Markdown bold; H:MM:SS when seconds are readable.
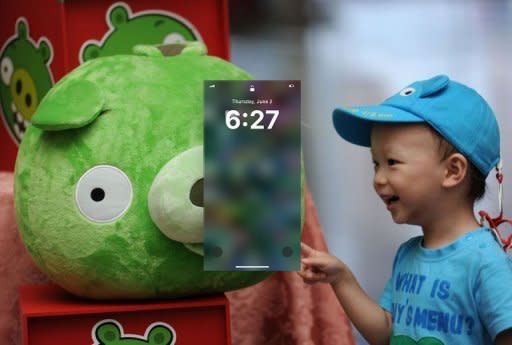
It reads **6:27**
